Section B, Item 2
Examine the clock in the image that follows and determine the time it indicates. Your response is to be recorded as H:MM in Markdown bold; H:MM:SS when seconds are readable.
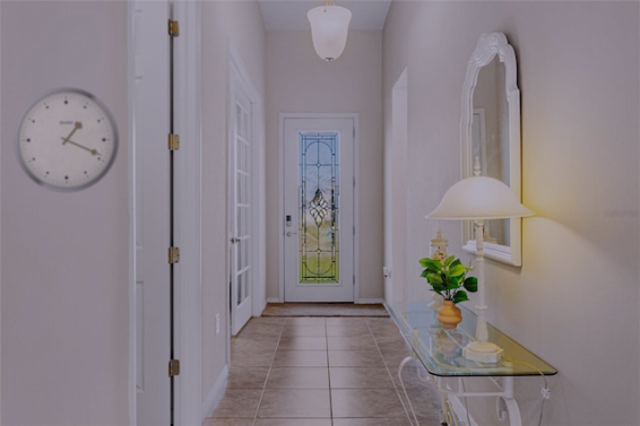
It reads **1:19**
